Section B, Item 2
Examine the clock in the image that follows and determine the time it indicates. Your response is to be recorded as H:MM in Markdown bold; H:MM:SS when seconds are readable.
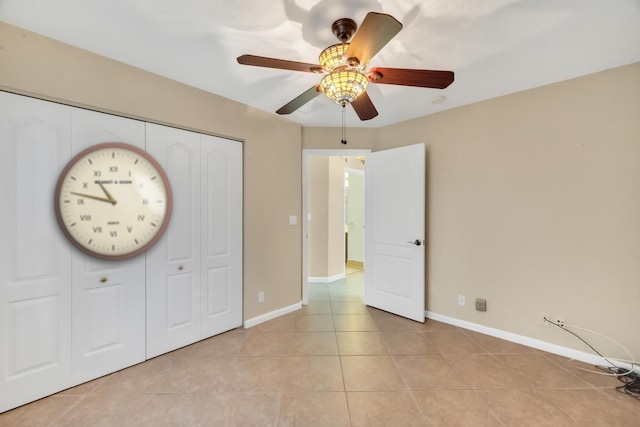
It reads **10:47**
